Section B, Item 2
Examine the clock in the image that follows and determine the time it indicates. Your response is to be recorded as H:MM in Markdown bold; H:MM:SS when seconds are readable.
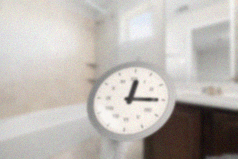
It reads **12:15**
